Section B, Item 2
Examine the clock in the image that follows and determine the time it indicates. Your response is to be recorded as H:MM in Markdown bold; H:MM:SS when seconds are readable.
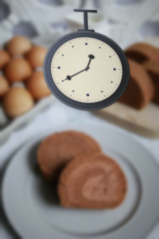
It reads **12:40**
